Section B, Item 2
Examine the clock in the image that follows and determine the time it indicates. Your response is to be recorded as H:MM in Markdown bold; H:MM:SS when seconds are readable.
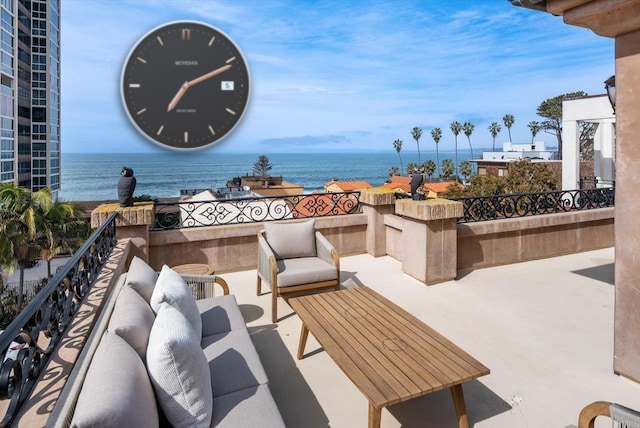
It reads **7:11**
